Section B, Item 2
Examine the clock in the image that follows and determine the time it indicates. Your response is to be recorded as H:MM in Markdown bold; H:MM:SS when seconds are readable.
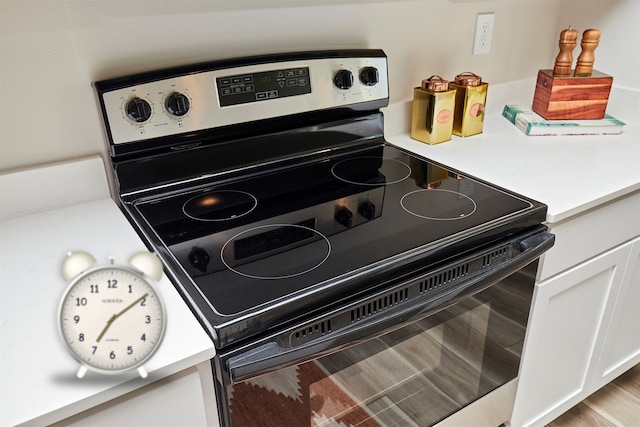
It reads **7:09**
